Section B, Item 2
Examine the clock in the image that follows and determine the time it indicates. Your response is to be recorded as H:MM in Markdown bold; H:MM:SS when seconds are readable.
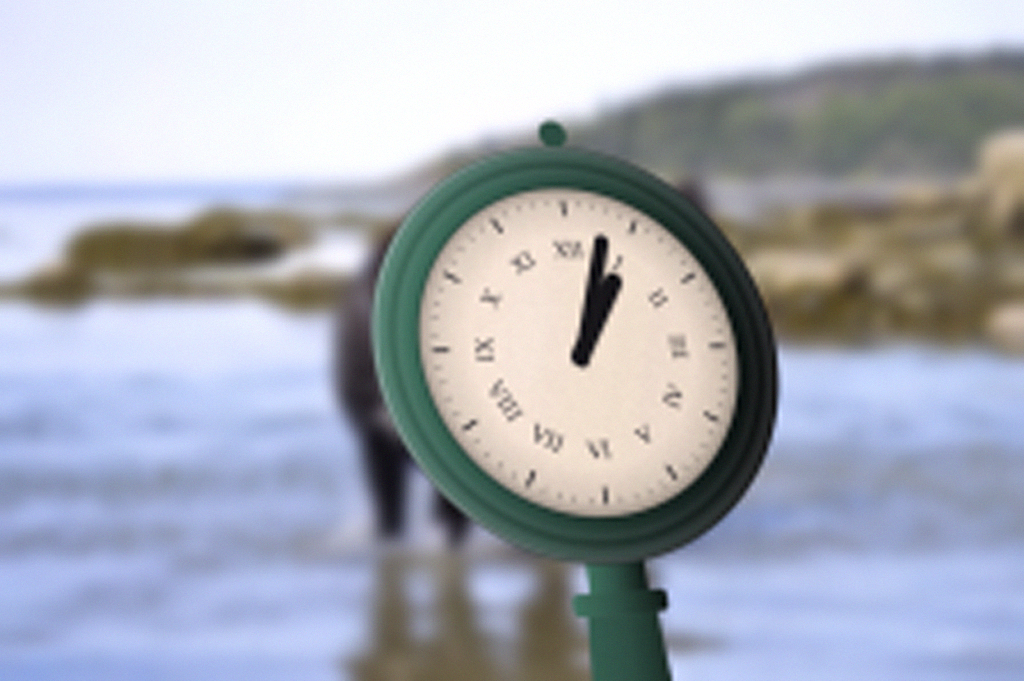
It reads **1:03**
